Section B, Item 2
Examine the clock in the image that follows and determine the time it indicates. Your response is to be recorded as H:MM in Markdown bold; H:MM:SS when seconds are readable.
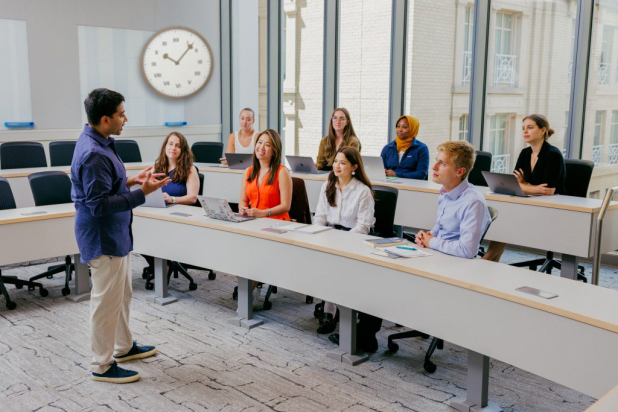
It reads **10:07**
